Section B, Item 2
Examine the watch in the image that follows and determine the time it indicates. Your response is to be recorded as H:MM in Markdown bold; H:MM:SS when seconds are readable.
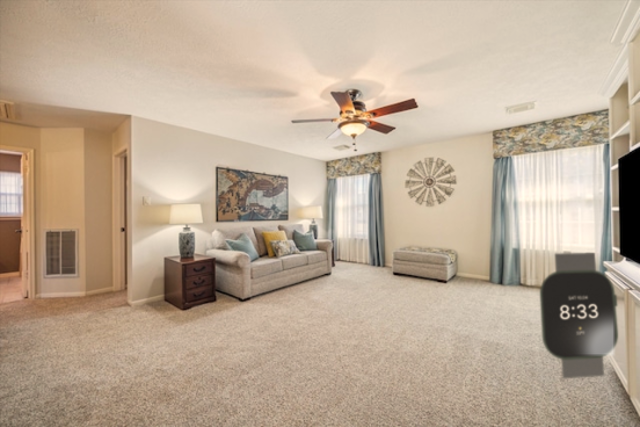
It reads **8:33**
